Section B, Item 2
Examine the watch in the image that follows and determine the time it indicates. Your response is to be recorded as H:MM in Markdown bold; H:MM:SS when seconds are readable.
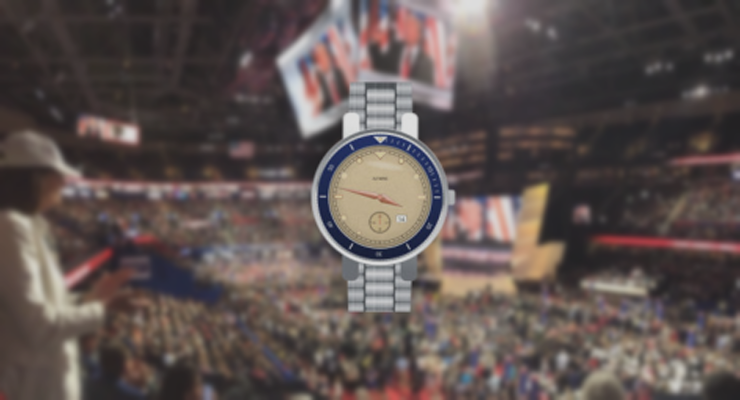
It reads **3:47**
